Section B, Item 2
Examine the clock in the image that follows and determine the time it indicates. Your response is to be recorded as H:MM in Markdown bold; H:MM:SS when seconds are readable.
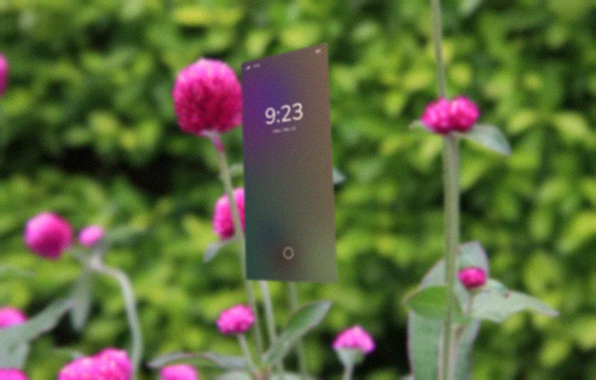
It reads **9:23**
